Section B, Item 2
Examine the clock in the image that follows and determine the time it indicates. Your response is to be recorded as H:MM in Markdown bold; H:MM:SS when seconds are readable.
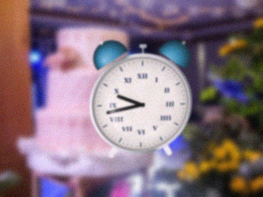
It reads **9:43**
